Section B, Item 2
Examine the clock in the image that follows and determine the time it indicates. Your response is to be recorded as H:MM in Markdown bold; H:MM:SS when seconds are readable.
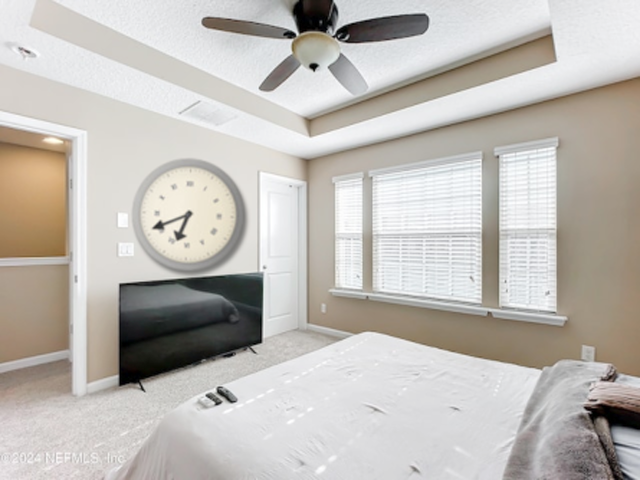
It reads **6:41**
